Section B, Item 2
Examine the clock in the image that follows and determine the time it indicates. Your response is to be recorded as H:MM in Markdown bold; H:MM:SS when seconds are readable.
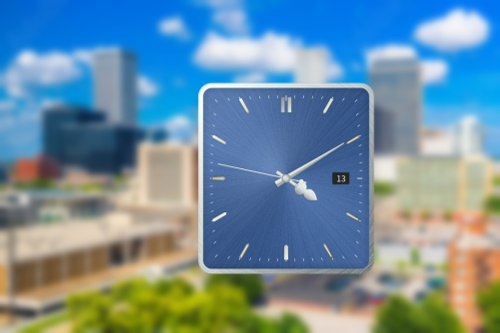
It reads **4:09:47**
